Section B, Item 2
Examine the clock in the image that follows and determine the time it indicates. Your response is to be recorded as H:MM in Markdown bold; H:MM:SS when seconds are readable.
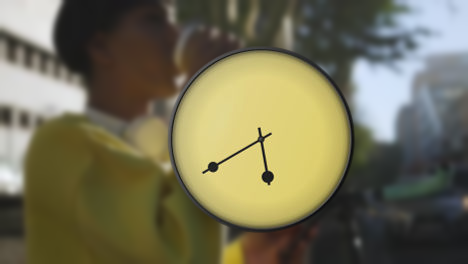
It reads **5:40**
